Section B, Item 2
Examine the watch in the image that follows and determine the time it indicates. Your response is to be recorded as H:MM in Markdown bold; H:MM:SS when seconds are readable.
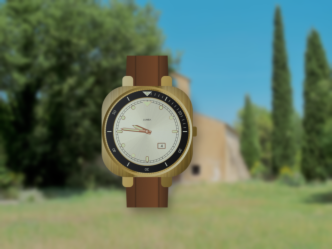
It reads **9:46**
